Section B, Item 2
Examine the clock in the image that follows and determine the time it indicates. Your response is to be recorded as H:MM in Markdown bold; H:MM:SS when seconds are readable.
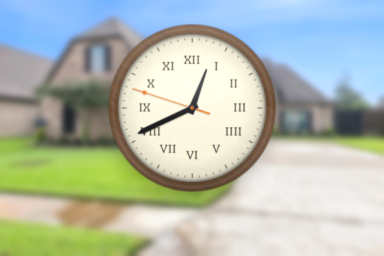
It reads **12:40:48**
